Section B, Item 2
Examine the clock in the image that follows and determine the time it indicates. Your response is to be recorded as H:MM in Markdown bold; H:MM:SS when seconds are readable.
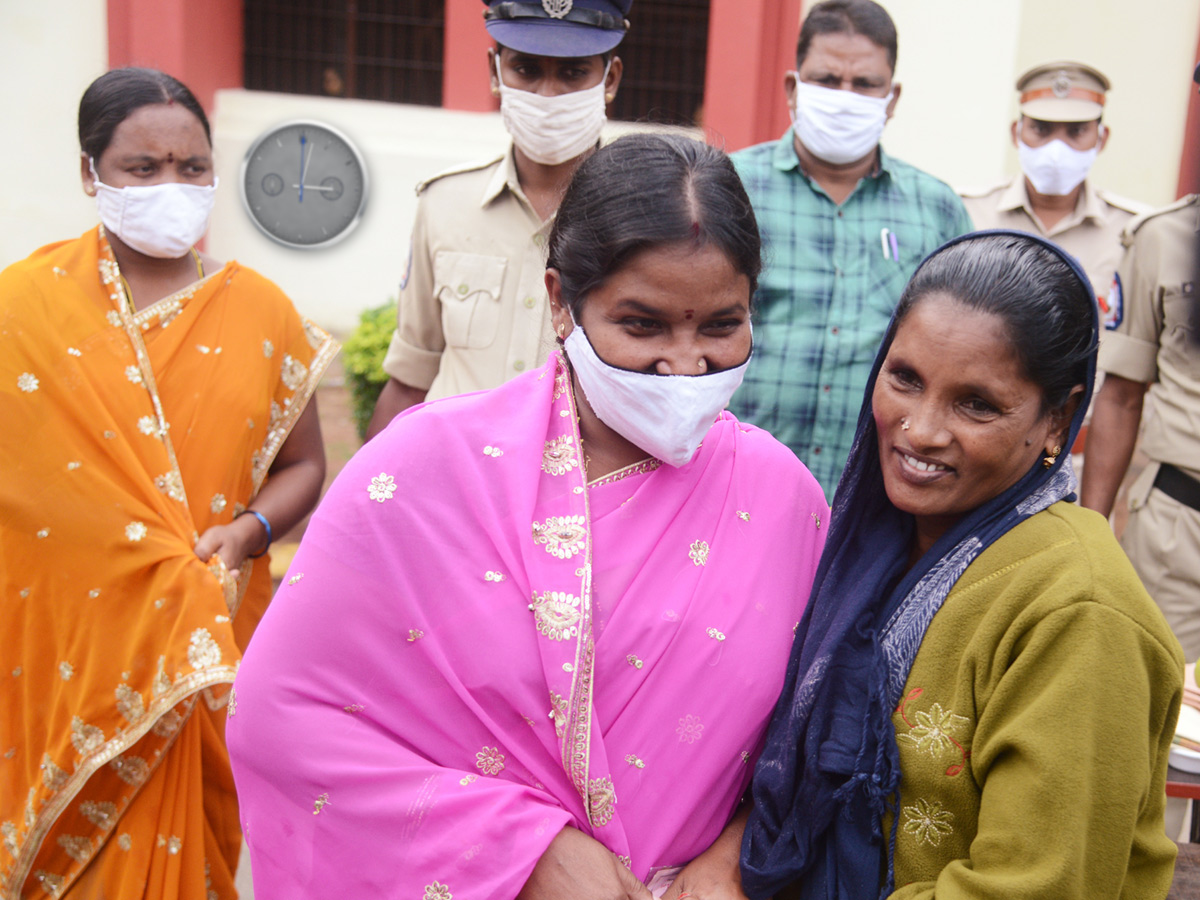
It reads **3:02**
